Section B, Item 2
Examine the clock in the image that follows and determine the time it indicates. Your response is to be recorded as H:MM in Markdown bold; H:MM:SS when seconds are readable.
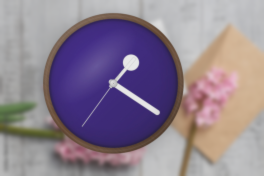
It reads **1:20:36**
